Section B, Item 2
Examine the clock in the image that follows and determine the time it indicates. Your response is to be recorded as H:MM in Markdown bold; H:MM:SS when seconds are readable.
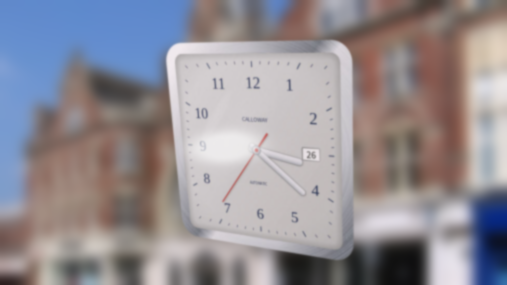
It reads **3:21:36**
